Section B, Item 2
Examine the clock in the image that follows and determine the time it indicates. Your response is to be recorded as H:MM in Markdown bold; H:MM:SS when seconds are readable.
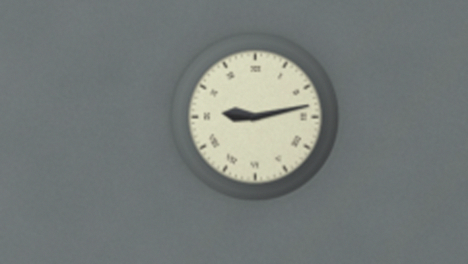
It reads **9:13**
